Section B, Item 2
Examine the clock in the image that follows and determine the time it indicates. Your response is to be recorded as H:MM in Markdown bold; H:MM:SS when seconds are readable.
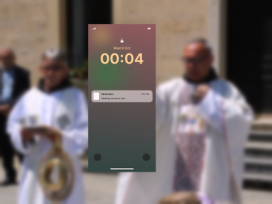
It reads **0:04**
